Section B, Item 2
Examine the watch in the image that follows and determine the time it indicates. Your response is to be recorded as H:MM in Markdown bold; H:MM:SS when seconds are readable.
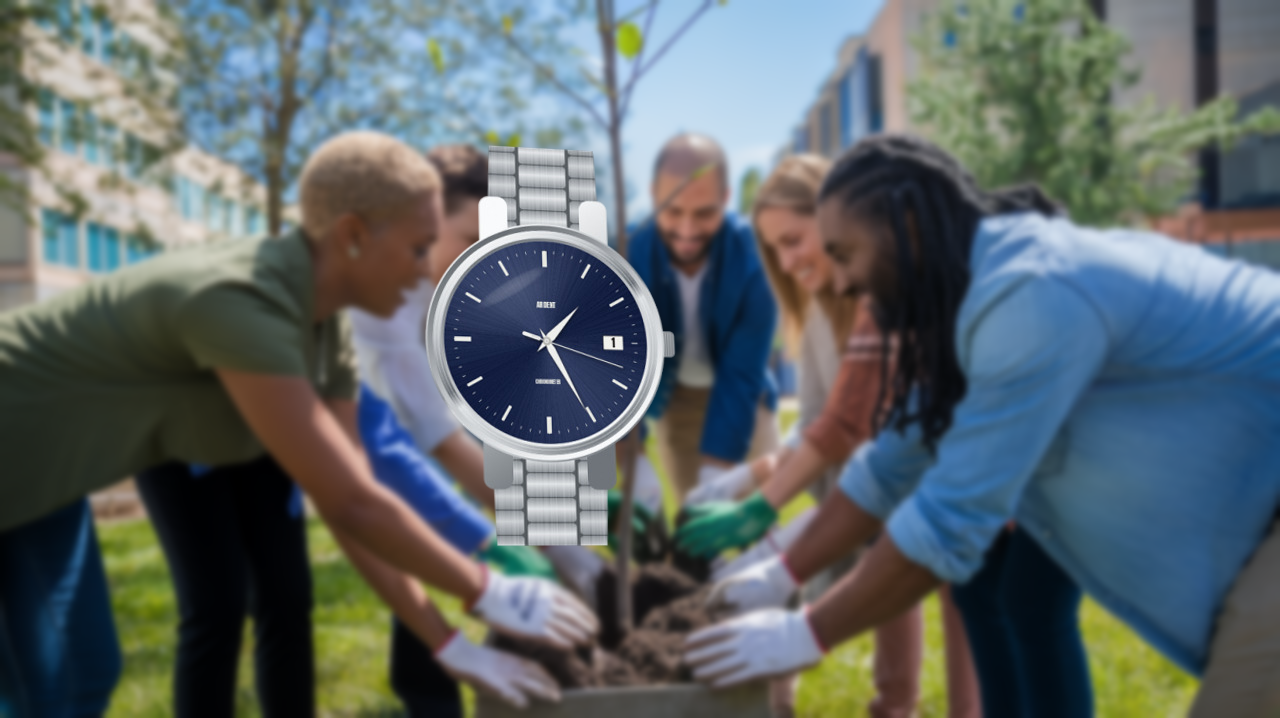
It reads **1:25:18**
